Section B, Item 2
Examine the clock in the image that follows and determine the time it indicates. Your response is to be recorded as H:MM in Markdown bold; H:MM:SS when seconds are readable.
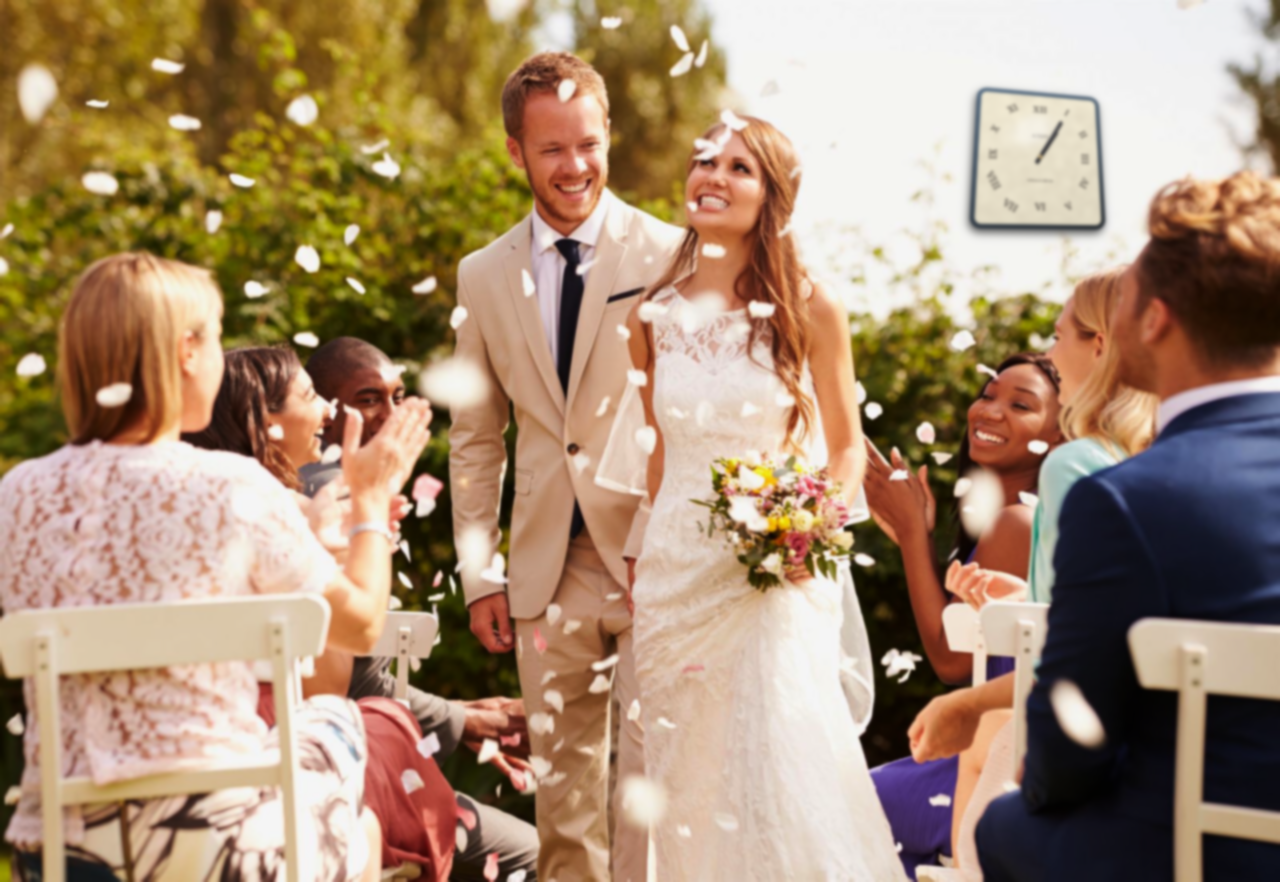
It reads **1:05**
